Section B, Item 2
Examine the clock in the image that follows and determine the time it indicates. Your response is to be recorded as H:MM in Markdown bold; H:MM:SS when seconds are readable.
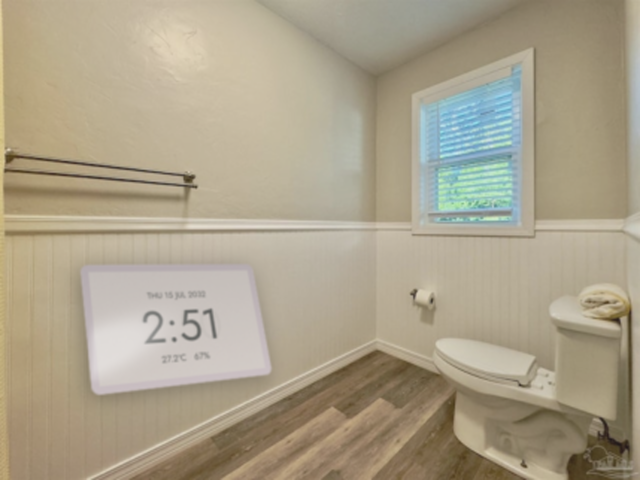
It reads **2:51**
